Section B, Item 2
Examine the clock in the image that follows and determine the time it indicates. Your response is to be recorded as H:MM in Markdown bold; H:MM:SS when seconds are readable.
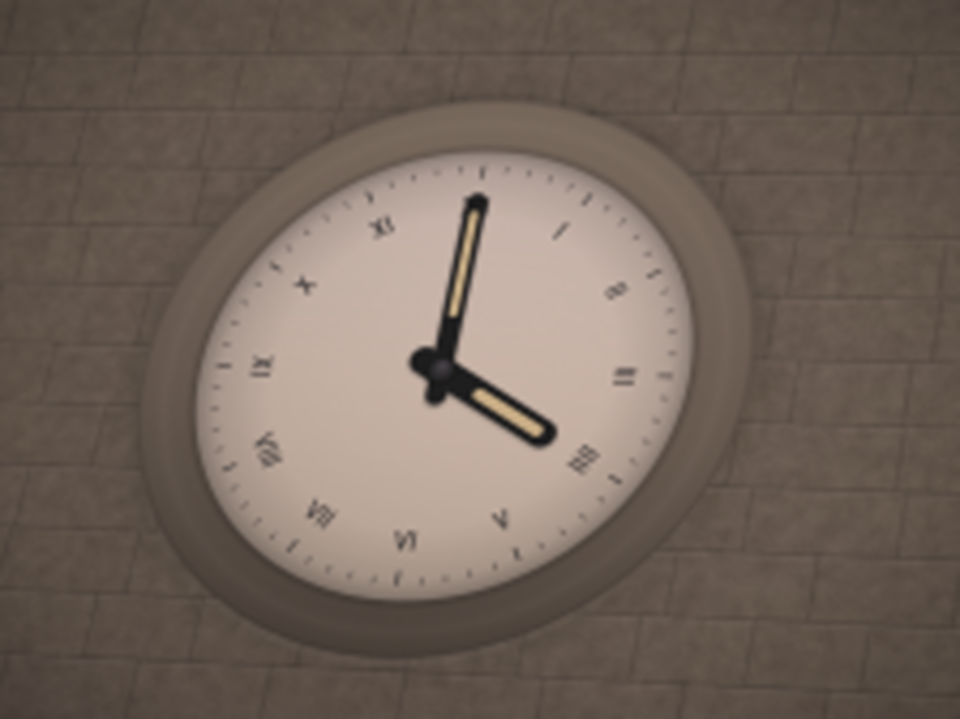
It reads **4:00**
